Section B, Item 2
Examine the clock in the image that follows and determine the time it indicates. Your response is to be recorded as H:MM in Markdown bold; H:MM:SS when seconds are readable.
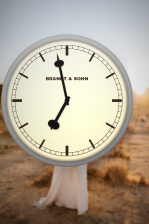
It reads **6:58**
